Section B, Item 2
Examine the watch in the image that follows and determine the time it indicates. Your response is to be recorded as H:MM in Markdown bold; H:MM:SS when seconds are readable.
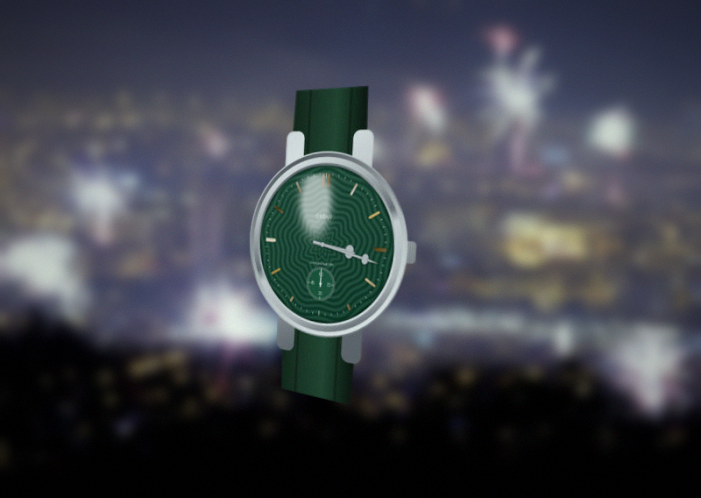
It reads **3:17**
